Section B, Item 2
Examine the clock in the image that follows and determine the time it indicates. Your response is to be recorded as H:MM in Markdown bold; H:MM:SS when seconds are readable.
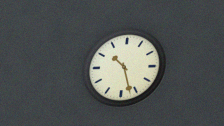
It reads **10:27**
